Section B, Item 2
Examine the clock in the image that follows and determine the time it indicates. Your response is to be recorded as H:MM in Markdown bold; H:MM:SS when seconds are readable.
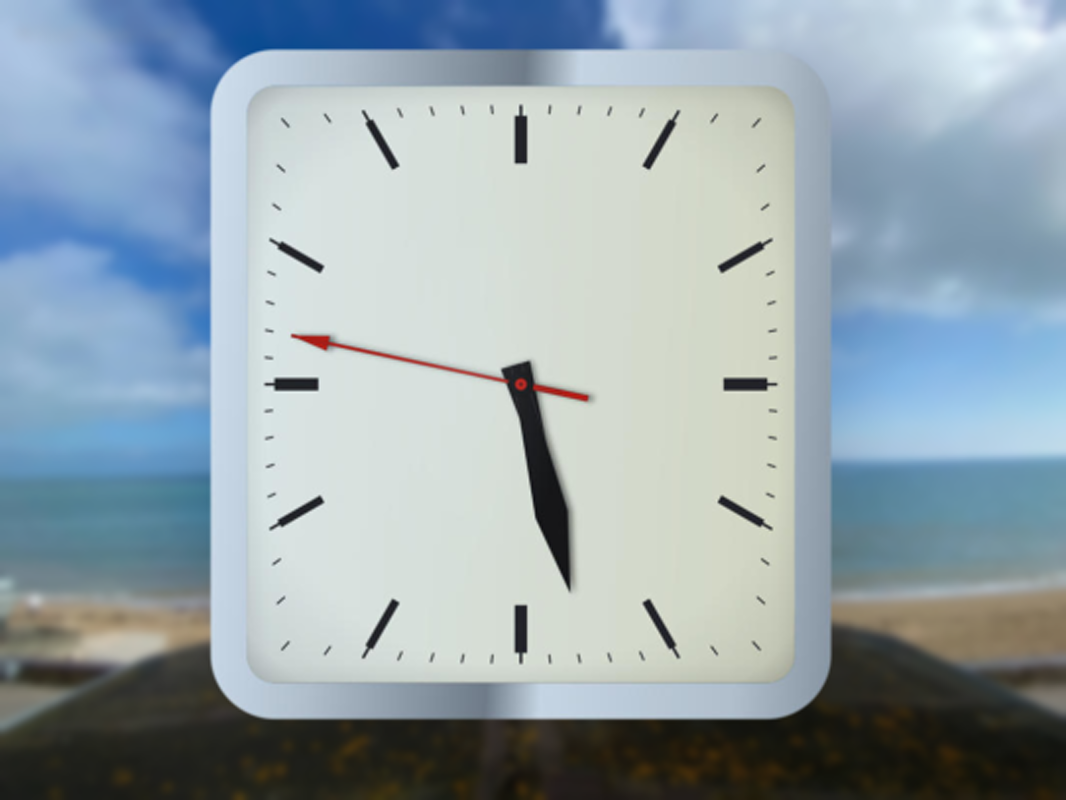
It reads **5:27:47**
